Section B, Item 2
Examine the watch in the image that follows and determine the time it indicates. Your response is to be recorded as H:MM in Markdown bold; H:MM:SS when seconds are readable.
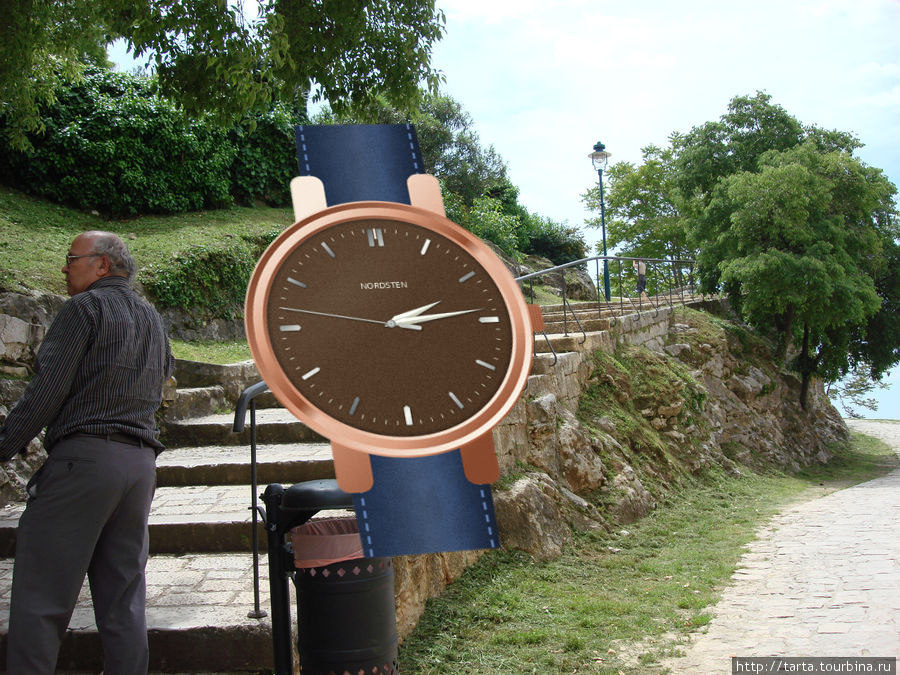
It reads **2:13:47**
